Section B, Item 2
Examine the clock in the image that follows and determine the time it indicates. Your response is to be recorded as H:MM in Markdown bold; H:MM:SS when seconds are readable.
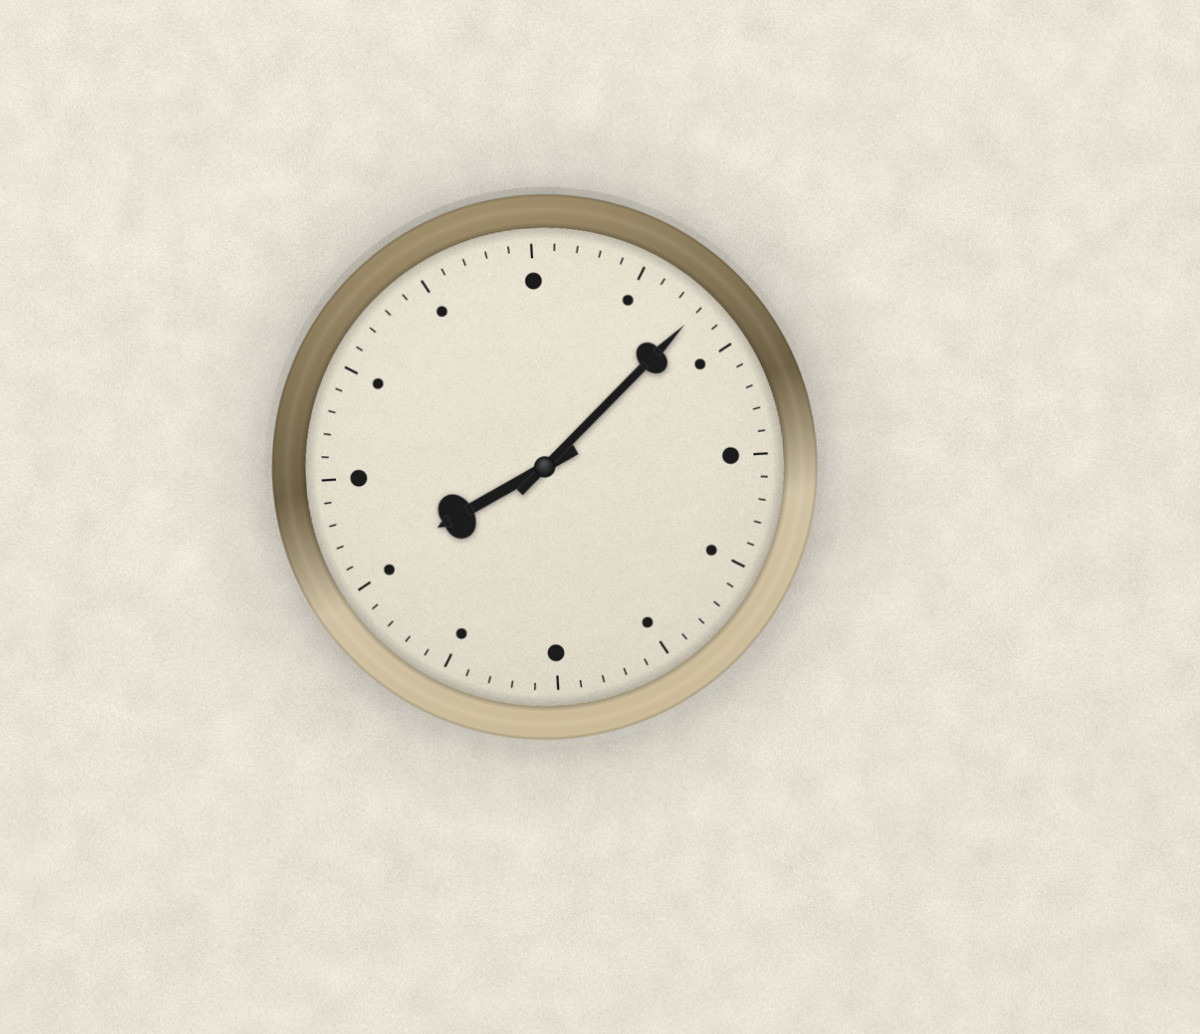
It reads **8:08**
